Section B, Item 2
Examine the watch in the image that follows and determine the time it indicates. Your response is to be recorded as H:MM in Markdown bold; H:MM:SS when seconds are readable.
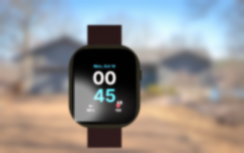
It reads **0:45**
